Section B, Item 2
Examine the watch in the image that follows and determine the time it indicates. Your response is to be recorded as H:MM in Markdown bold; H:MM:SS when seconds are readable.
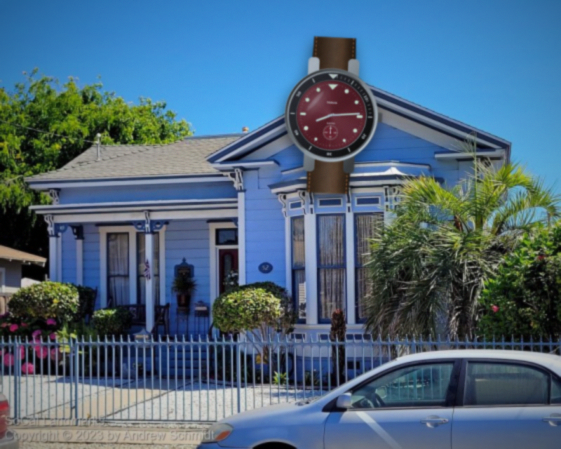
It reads **8:14**
